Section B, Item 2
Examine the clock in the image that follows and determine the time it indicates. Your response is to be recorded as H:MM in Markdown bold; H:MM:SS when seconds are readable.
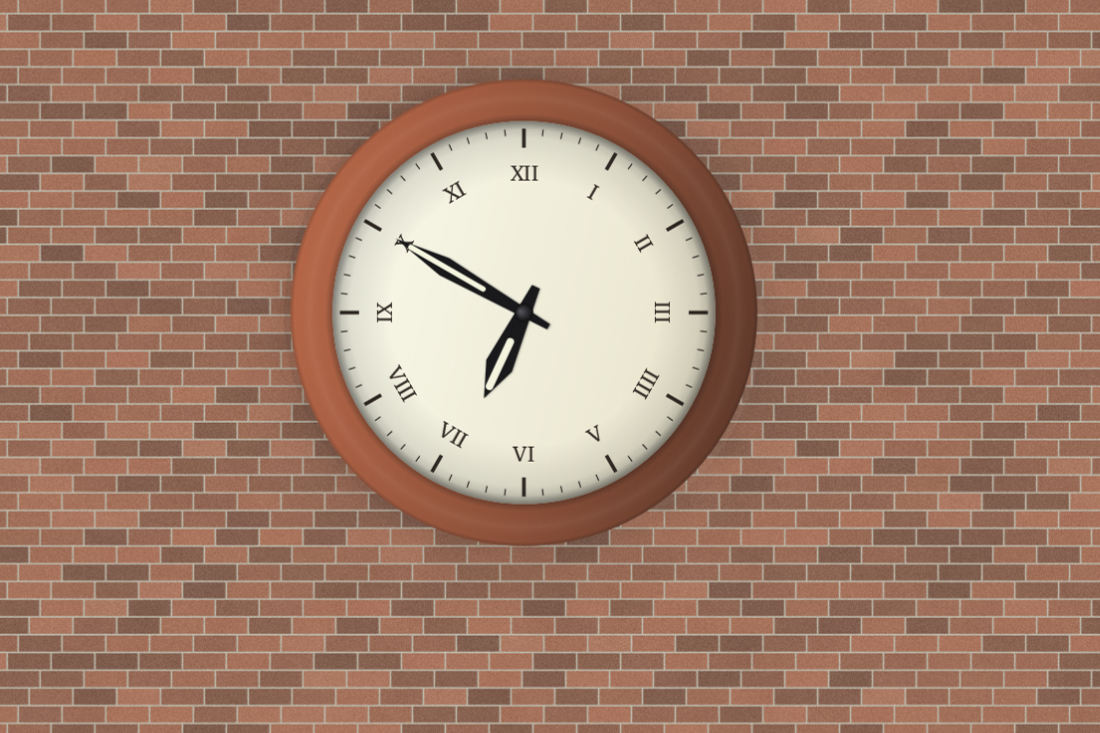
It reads **6:50**
